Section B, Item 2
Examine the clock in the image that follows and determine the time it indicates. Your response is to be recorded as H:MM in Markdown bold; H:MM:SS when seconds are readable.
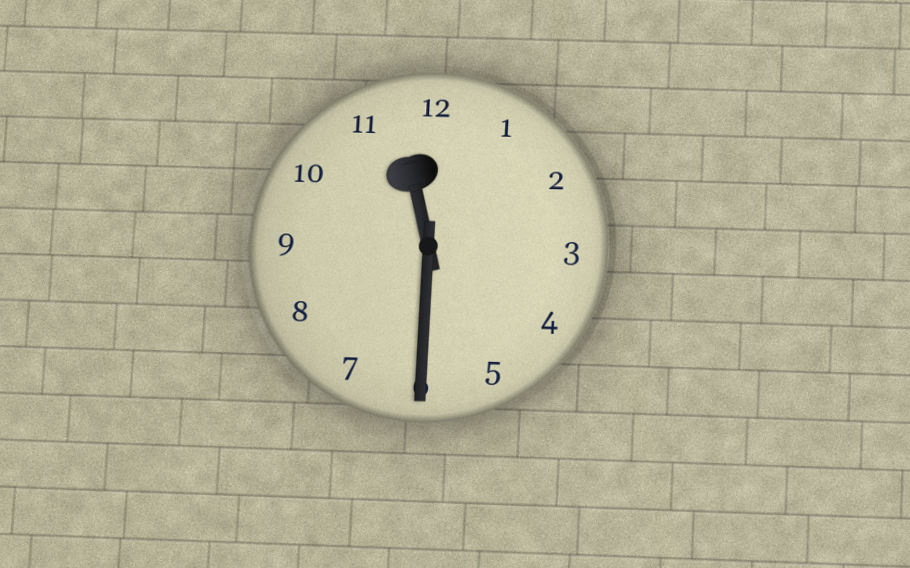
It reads **11:30**
